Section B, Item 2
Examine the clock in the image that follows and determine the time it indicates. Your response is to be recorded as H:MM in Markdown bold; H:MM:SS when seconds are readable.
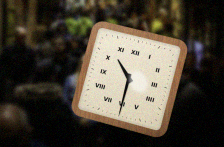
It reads **10:30**
